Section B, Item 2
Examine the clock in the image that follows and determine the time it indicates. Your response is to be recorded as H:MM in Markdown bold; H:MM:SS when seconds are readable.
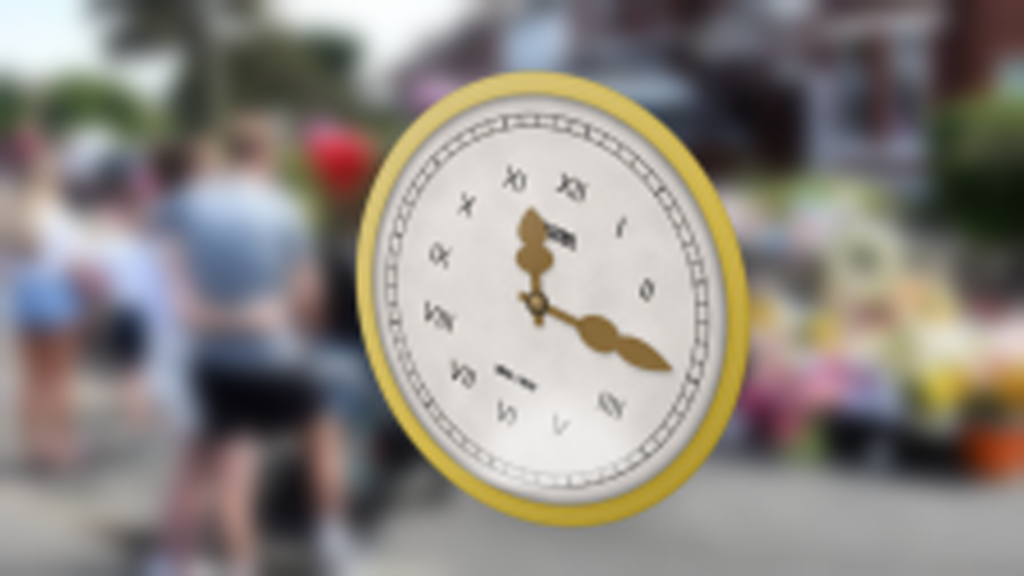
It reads **11:15**
